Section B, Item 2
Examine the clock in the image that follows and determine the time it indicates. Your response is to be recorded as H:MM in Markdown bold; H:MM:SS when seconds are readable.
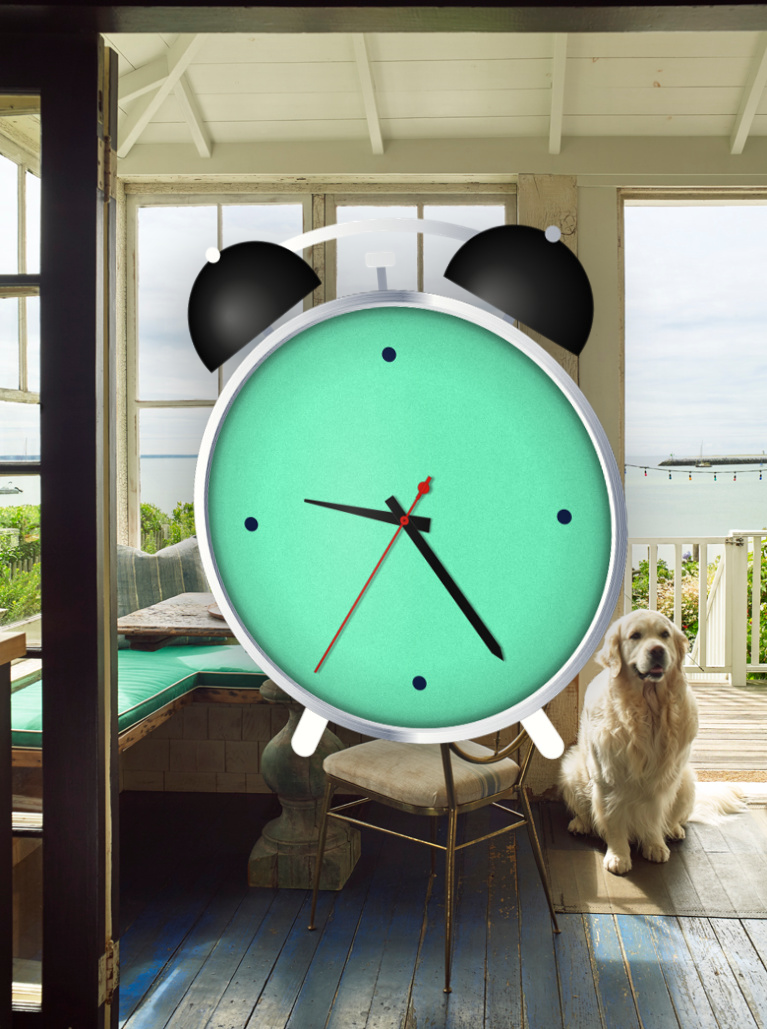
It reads **9:24:36**
